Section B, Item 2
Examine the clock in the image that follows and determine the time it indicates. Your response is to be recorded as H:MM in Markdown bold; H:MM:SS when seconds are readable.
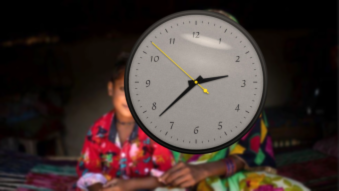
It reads **2:37:52**
